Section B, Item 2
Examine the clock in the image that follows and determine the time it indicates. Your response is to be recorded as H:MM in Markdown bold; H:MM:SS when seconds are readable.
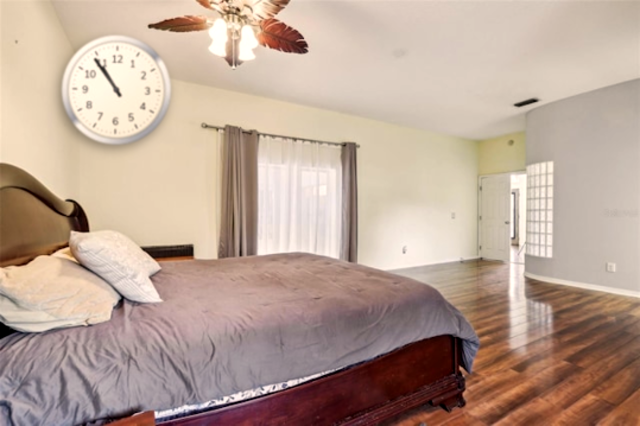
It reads **10:54**
